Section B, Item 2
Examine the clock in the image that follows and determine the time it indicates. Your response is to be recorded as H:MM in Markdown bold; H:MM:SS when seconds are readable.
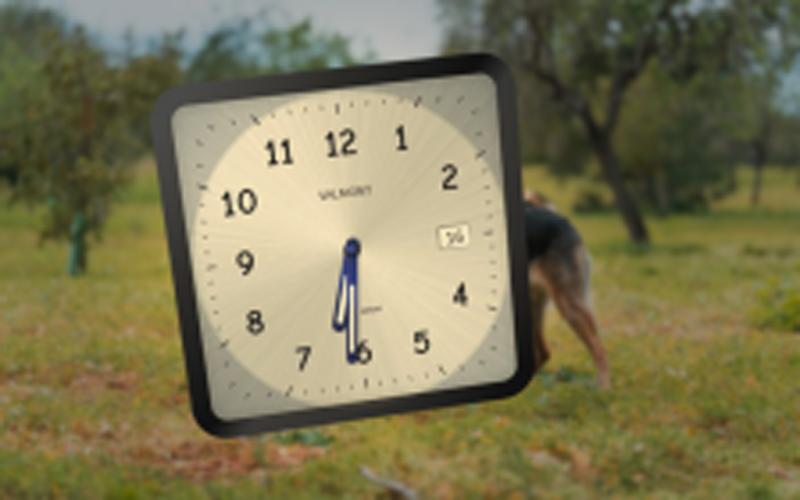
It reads **6:31**
